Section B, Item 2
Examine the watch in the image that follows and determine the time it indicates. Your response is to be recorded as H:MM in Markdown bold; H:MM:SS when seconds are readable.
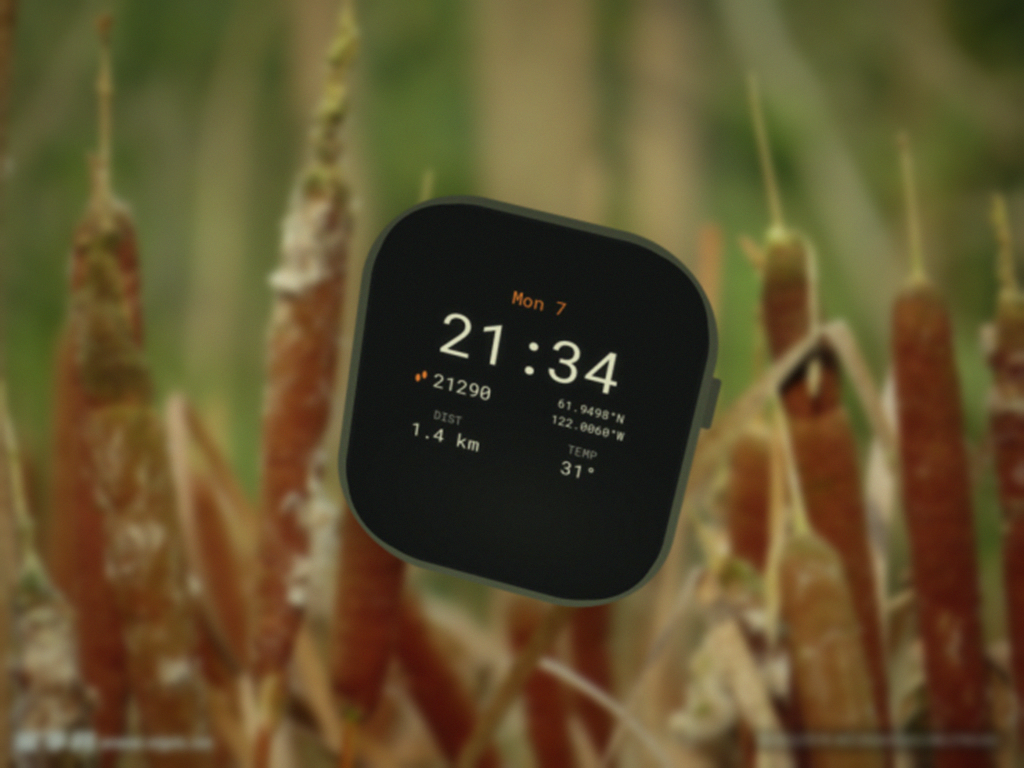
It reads **21:34**
